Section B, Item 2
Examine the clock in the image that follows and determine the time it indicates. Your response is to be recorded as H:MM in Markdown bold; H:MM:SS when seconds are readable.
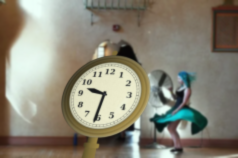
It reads **9:31**
